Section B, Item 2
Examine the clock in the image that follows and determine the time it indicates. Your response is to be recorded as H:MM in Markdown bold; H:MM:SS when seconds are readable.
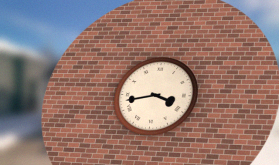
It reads **3:43**
